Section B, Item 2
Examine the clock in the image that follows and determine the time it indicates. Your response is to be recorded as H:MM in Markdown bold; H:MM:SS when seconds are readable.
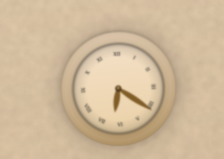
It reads **6:21**
